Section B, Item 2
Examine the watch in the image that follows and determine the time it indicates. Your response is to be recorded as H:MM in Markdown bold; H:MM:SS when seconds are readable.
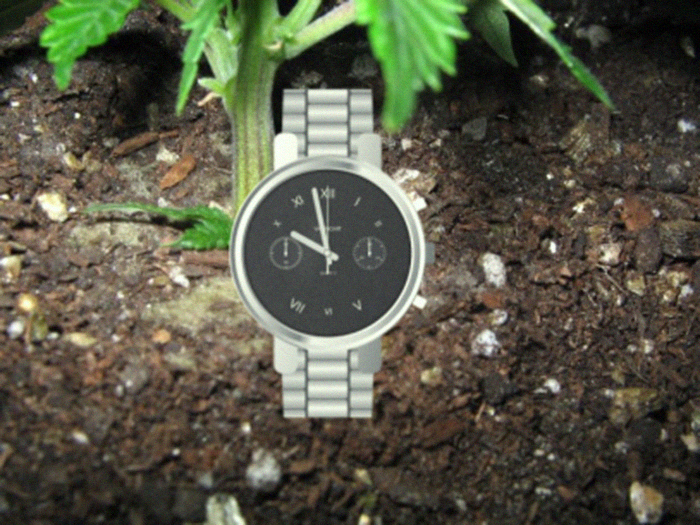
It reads **9:58**
